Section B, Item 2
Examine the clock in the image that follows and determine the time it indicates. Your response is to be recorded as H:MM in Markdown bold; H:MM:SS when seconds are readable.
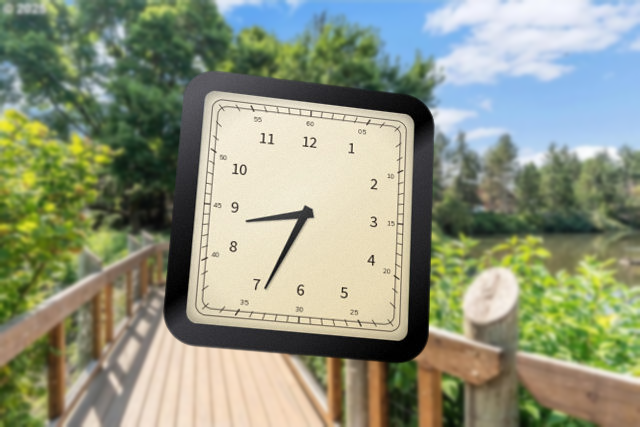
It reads **8:34**
